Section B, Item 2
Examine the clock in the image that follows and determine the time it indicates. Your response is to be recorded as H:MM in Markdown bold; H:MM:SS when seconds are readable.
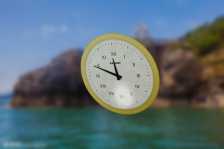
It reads **11:49**
